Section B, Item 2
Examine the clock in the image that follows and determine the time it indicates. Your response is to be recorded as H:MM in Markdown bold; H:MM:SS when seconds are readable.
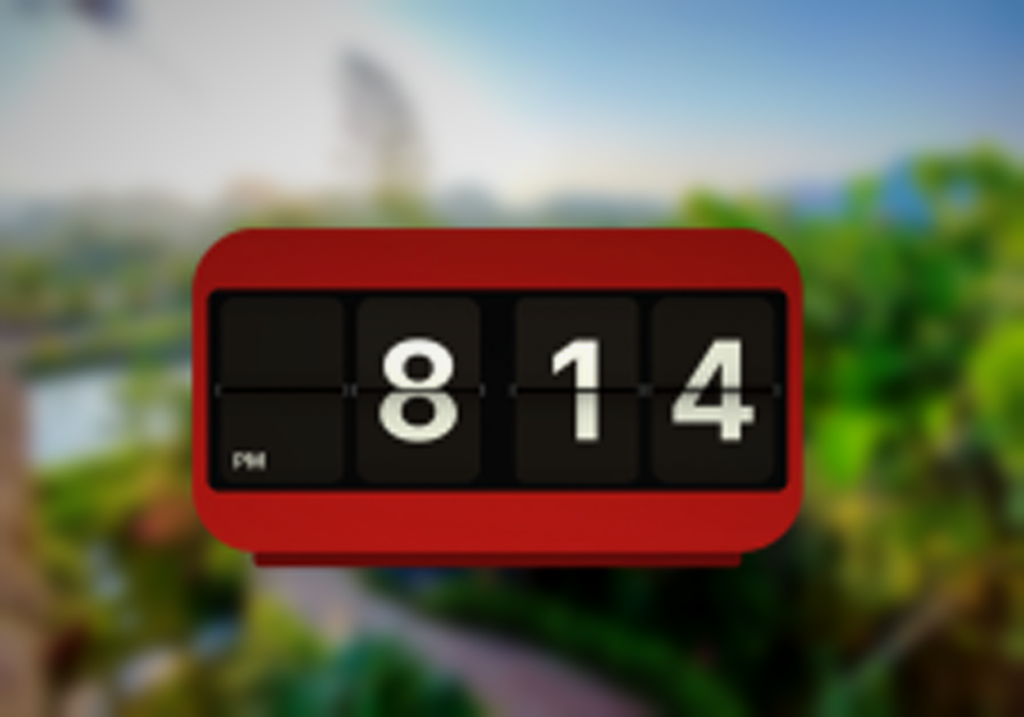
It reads **8:14**
